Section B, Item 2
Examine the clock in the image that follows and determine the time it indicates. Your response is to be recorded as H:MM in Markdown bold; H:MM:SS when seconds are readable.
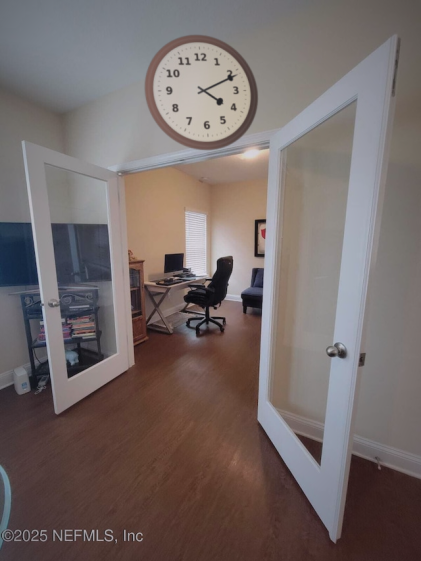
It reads **4:11**
